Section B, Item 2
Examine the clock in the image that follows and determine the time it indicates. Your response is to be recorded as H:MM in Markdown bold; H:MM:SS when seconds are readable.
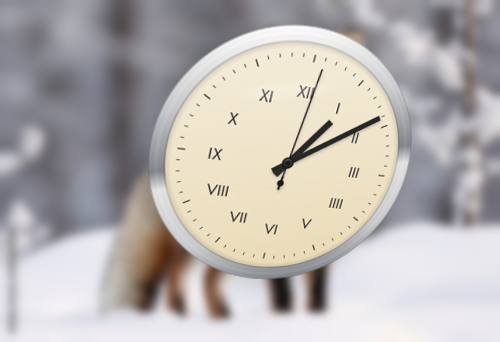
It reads **1:09:01**
